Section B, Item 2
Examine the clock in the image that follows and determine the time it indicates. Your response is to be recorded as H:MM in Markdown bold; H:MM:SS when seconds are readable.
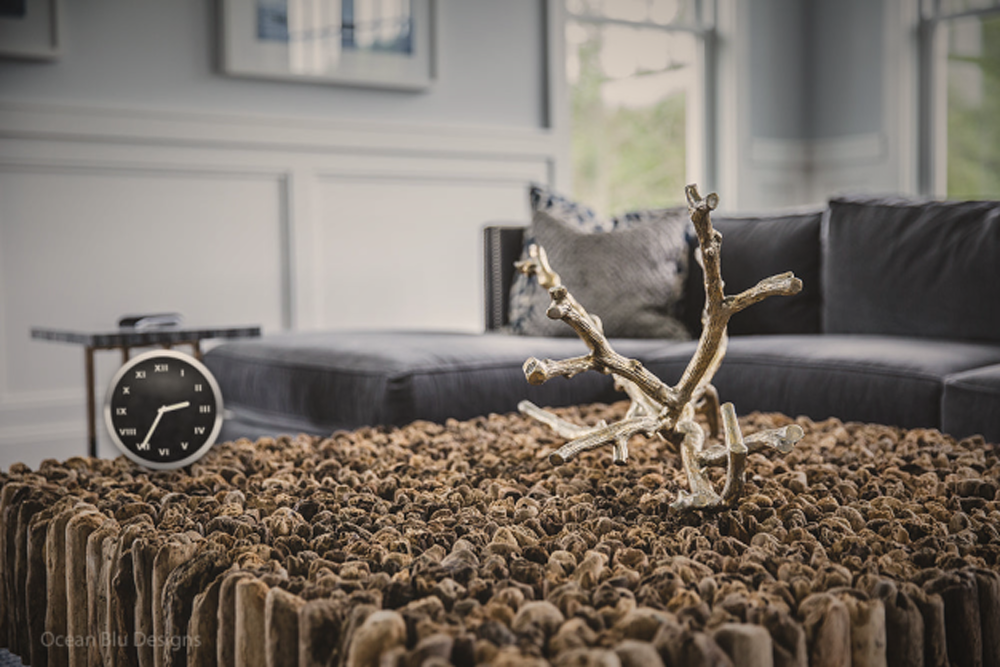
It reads **2:35**
